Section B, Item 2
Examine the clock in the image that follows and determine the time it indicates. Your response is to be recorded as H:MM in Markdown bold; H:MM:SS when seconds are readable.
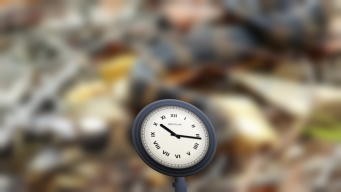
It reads **10:16**
